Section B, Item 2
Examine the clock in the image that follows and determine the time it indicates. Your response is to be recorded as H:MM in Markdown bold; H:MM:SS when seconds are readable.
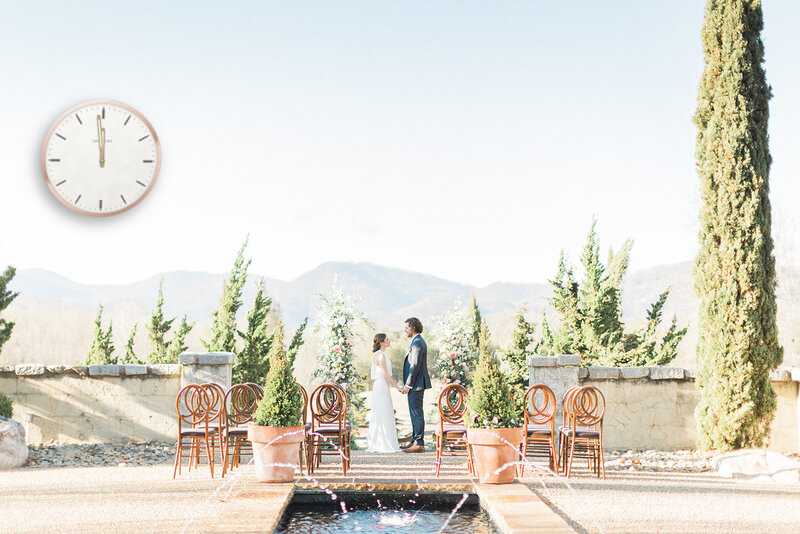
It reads **11:59**
